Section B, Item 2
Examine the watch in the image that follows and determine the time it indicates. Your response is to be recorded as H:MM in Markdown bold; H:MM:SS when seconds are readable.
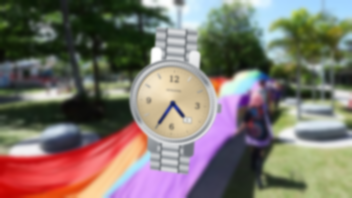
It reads **4:35**
